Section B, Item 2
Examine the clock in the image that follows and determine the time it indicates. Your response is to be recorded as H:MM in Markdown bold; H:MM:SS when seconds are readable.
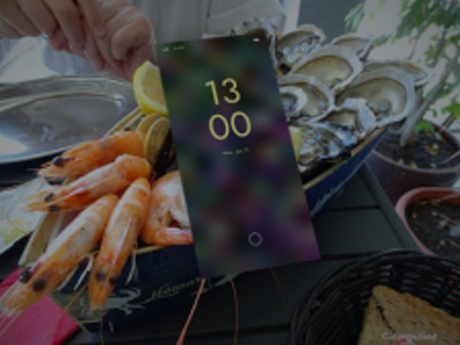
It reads **13:00**
